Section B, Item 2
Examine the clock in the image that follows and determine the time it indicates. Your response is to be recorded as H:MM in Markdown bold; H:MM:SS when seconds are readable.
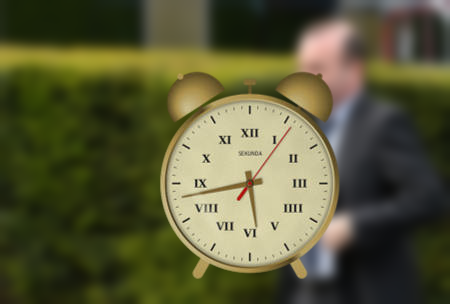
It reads **5:43:06**
